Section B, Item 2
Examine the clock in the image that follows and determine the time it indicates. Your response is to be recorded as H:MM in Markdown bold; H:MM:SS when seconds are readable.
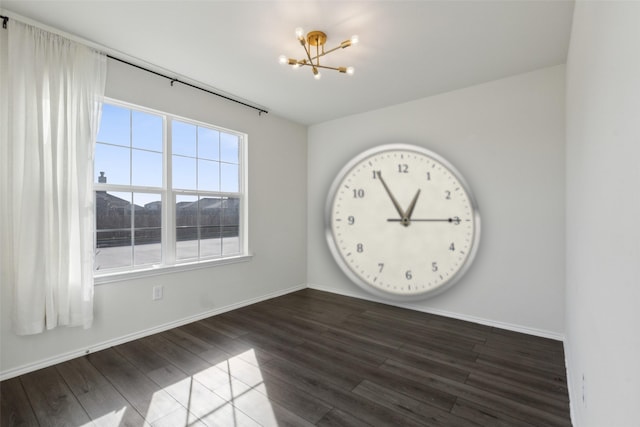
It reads **12:55:15**
